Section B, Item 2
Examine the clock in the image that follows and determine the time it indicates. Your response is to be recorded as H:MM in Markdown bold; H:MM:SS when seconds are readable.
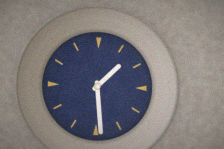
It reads **1:29**
